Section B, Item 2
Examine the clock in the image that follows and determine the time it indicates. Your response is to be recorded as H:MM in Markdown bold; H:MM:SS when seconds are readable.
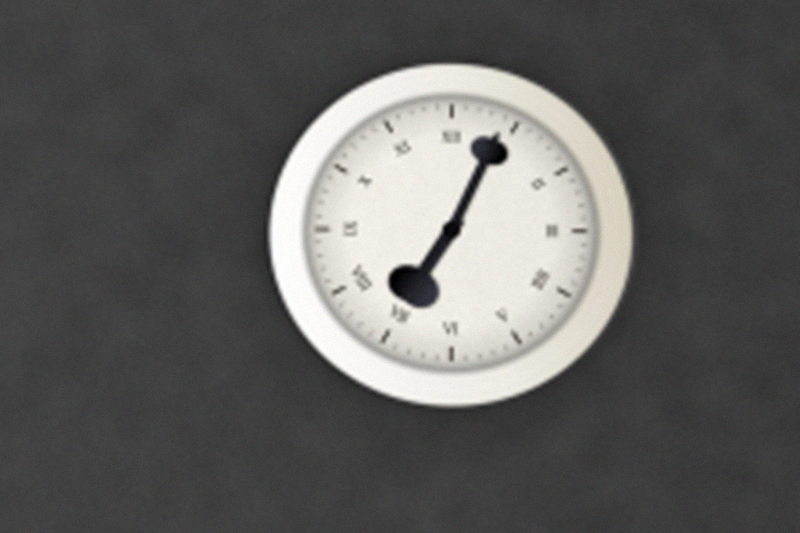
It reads **7:04**
